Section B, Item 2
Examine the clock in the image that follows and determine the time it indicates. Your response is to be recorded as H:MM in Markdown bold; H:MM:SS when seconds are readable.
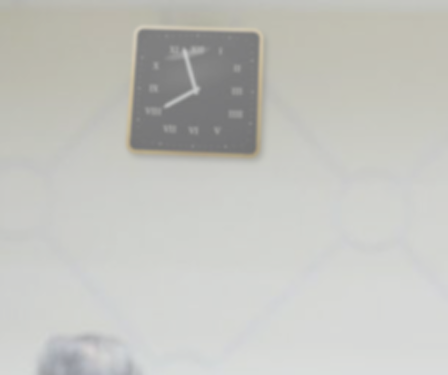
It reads **7:57**
